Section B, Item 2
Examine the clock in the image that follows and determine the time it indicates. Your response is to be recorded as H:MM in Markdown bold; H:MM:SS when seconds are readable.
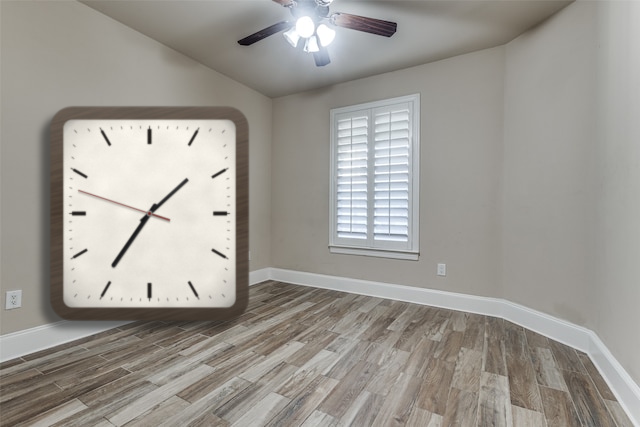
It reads **1:35:48**
